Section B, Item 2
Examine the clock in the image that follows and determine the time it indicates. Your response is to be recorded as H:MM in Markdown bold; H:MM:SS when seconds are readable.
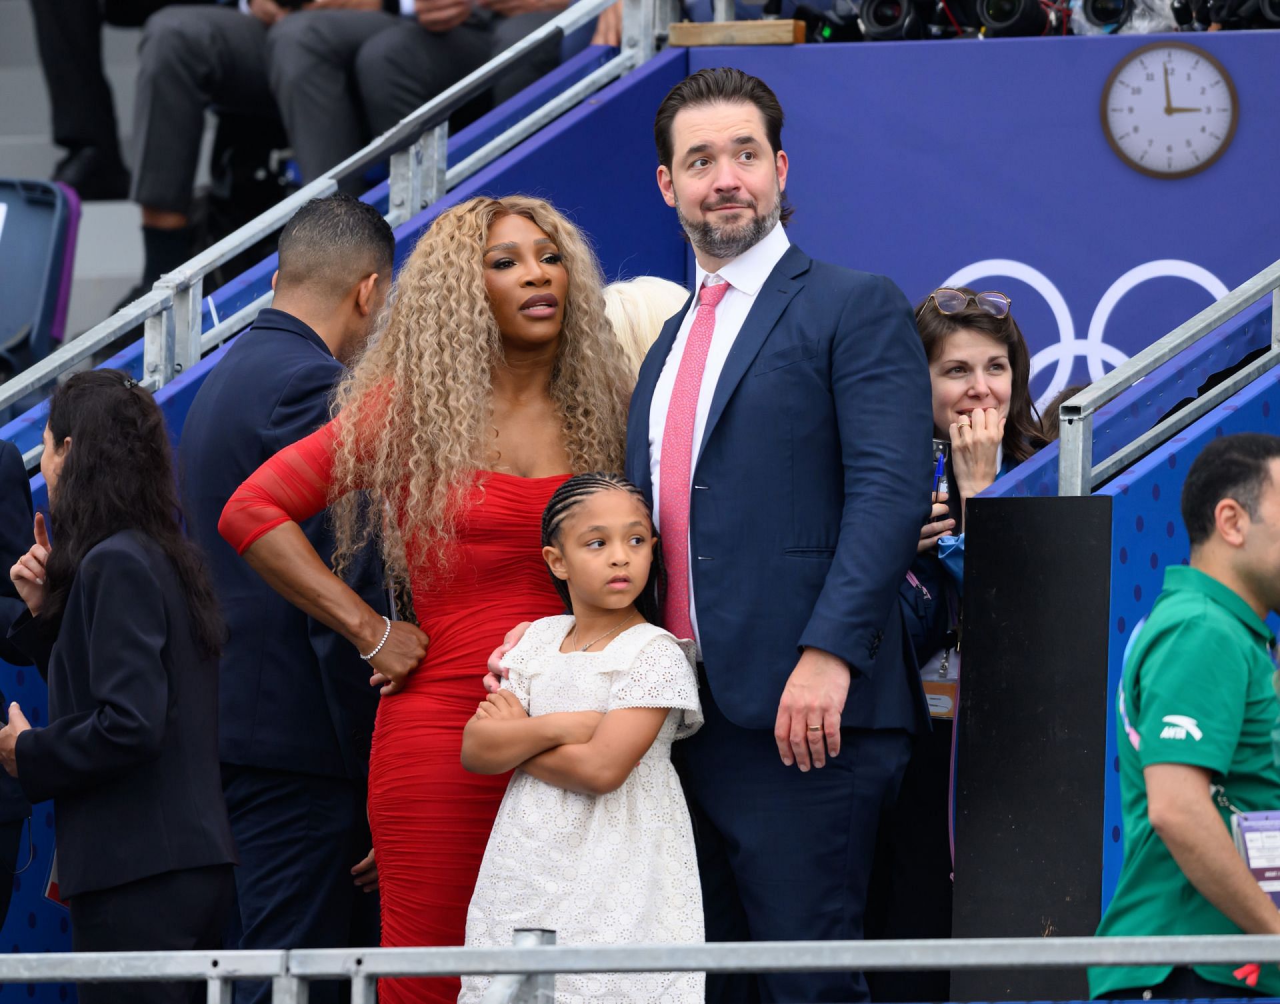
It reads **2:59**
